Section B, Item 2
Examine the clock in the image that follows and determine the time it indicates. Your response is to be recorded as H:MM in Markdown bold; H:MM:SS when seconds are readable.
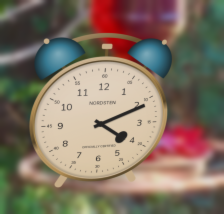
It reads **4:11**
